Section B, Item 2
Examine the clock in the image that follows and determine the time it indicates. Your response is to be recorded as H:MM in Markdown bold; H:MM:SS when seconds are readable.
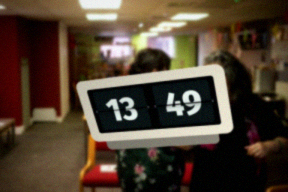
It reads **13:49**
